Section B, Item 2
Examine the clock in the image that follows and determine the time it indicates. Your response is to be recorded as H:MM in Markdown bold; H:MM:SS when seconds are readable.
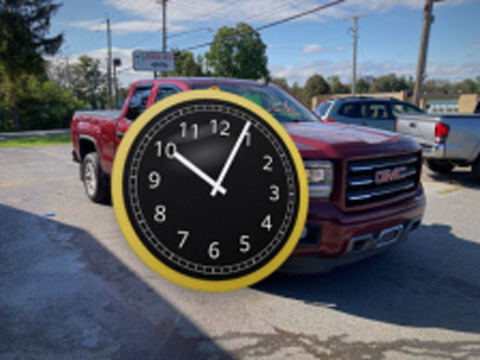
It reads **10:04**
